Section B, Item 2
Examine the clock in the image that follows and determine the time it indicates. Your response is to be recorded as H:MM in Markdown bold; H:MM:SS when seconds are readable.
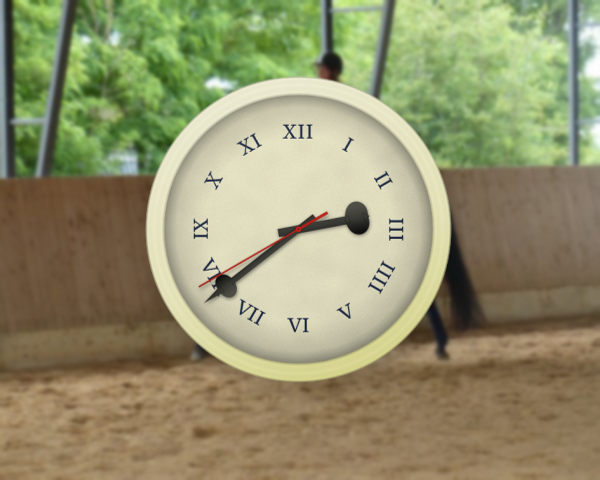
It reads **2:38:40**
